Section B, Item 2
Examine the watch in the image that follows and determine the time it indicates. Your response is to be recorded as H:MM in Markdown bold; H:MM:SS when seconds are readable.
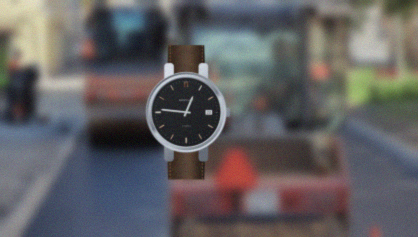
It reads **12:46**
